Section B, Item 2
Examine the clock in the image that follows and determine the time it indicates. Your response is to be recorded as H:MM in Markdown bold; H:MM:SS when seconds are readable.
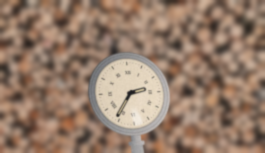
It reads **2:36**
